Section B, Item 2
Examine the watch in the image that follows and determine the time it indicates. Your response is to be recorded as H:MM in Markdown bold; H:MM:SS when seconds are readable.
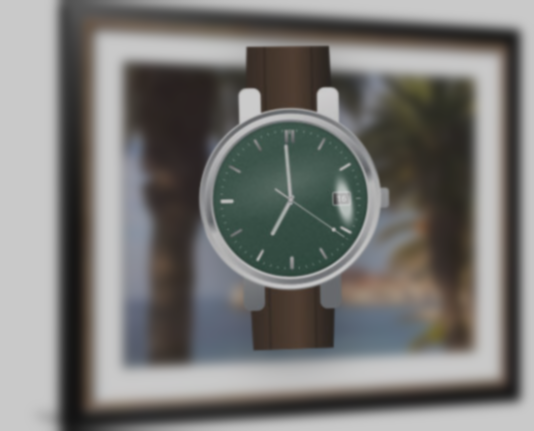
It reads **6:59:21**
